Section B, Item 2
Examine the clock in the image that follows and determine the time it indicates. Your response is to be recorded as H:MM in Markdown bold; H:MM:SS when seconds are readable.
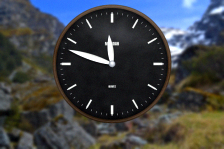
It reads **11:48**
